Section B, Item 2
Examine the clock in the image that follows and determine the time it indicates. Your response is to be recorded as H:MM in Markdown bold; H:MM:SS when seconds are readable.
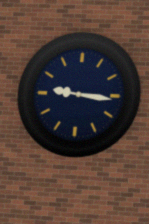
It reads **9:16**
